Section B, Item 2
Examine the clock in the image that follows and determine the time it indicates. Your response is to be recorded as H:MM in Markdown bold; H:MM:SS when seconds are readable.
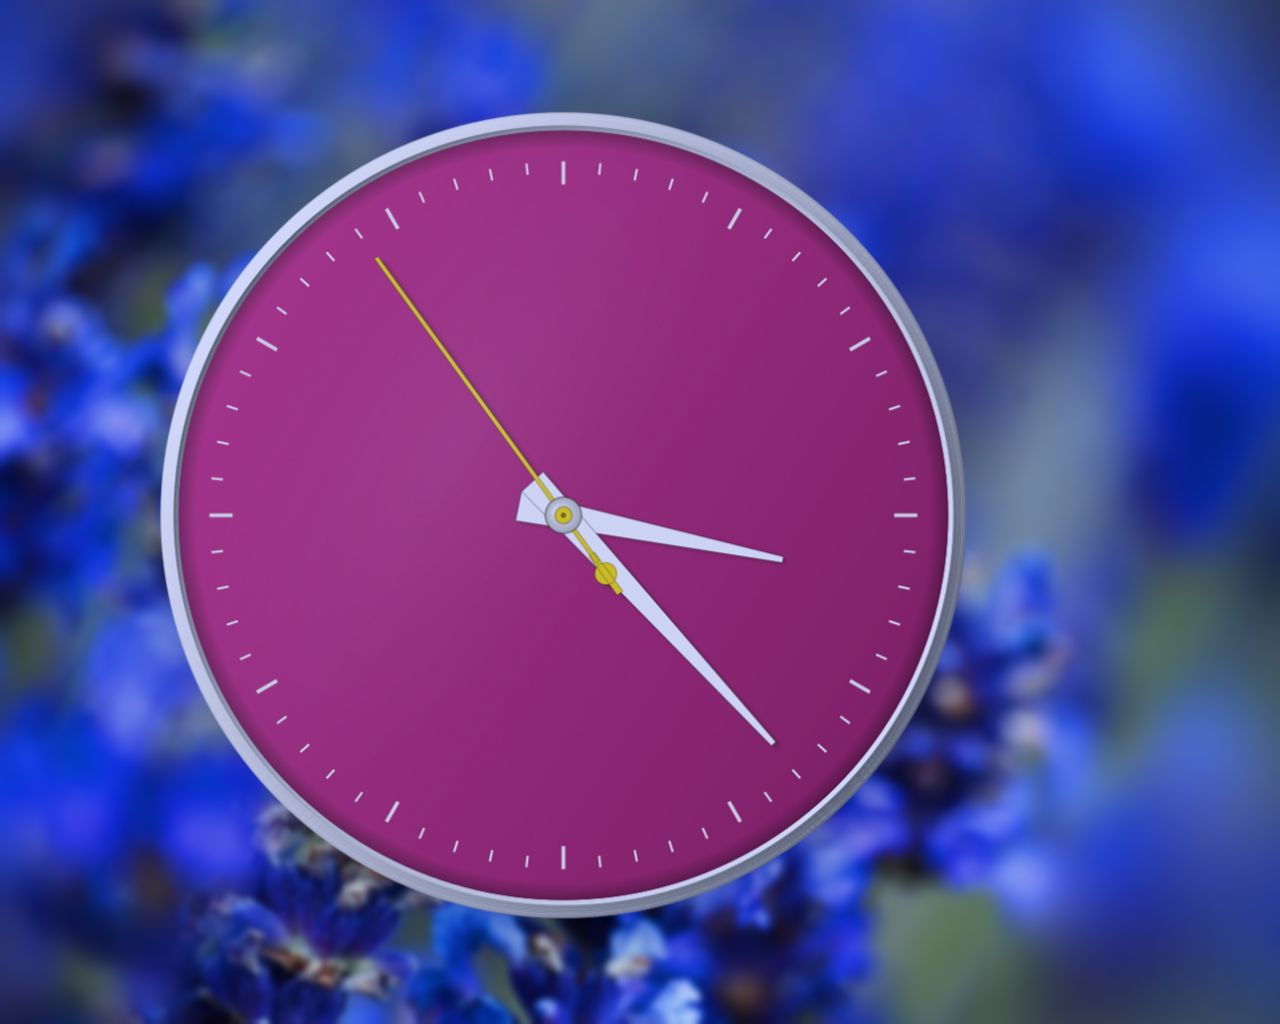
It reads **3:22:54**
